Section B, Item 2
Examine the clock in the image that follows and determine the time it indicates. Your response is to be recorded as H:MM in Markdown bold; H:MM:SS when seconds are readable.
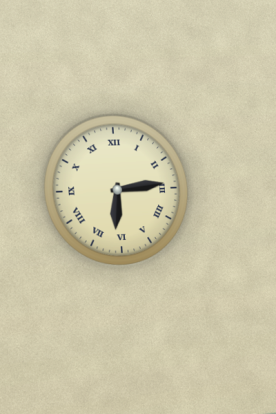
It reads **6:14**
